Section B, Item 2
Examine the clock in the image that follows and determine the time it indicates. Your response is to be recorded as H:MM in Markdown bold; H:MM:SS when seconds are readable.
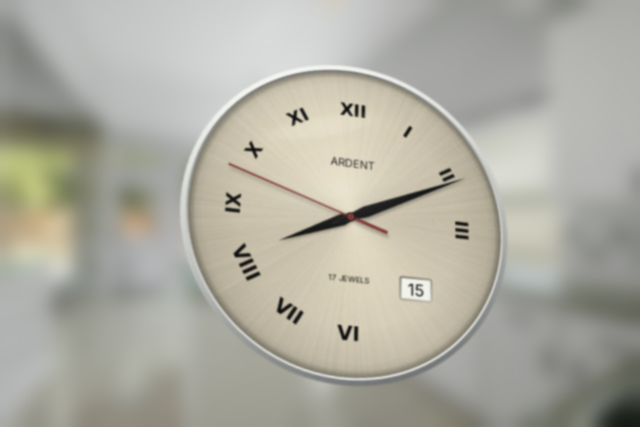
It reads **8:10:48**
